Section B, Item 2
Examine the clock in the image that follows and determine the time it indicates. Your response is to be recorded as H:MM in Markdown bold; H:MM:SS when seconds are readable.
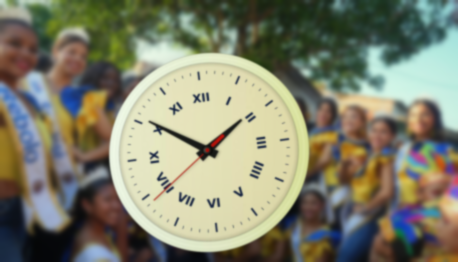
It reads **1:50:39**
